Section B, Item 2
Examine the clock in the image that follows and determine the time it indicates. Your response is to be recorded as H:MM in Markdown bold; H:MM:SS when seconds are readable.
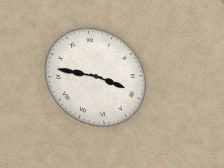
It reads **3:47**
